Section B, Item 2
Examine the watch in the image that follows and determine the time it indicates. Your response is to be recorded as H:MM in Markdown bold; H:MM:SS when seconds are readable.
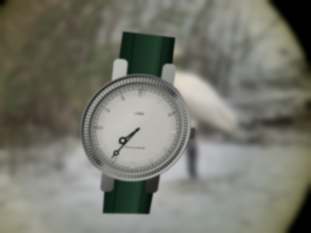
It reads **7:36**
